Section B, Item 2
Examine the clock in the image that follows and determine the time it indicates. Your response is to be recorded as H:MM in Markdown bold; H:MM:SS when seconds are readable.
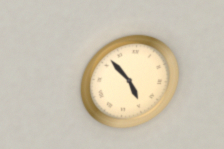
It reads **4:52**
